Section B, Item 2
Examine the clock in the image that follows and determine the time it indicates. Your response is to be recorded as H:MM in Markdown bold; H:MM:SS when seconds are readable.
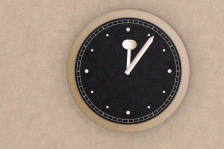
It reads **12:06**
